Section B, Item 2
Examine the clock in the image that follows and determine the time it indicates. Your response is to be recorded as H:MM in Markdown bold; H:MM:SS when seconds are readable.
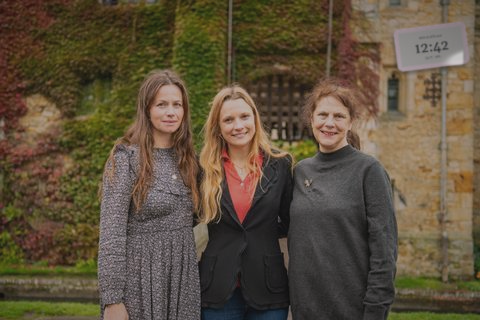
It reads **12:42**
